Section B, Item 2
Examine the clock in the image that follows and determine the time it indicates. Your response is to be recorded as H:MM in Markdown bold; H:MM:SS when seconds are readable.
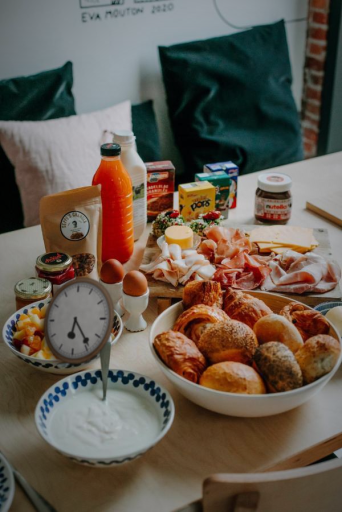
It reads **6:24**
